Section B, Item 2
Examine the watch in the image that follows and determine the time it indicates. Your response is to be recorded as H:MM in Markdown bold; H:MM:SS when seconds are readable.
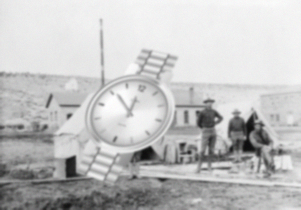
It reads **11:51**
